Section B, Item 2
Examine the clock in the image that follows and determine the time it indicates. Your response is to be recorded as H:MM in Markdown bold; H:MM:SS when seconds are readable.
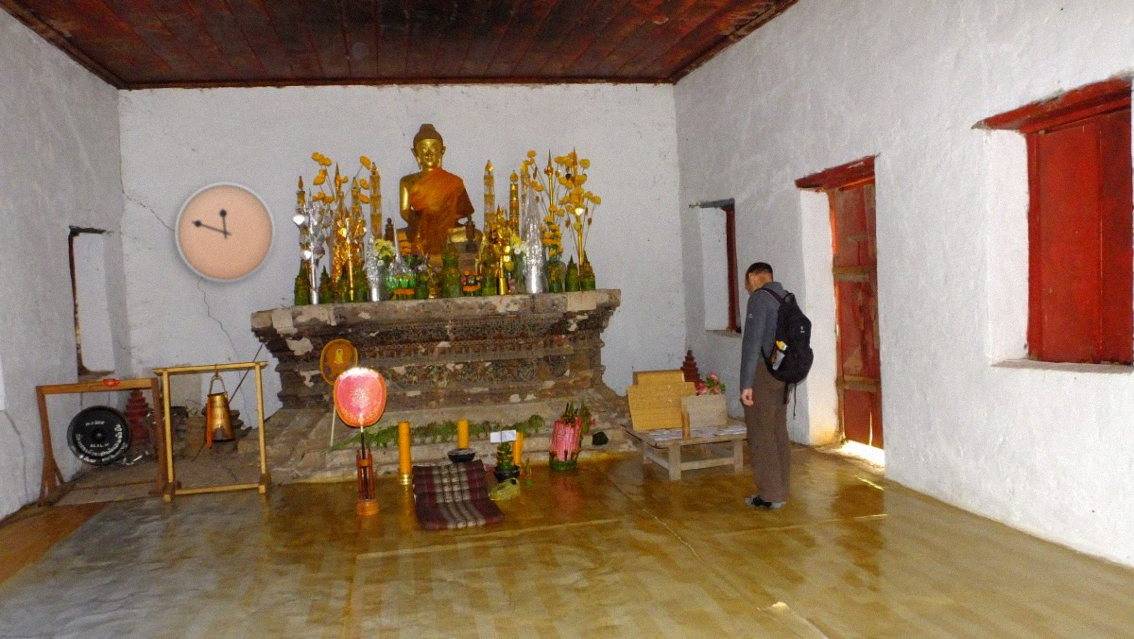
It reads **11:48**
